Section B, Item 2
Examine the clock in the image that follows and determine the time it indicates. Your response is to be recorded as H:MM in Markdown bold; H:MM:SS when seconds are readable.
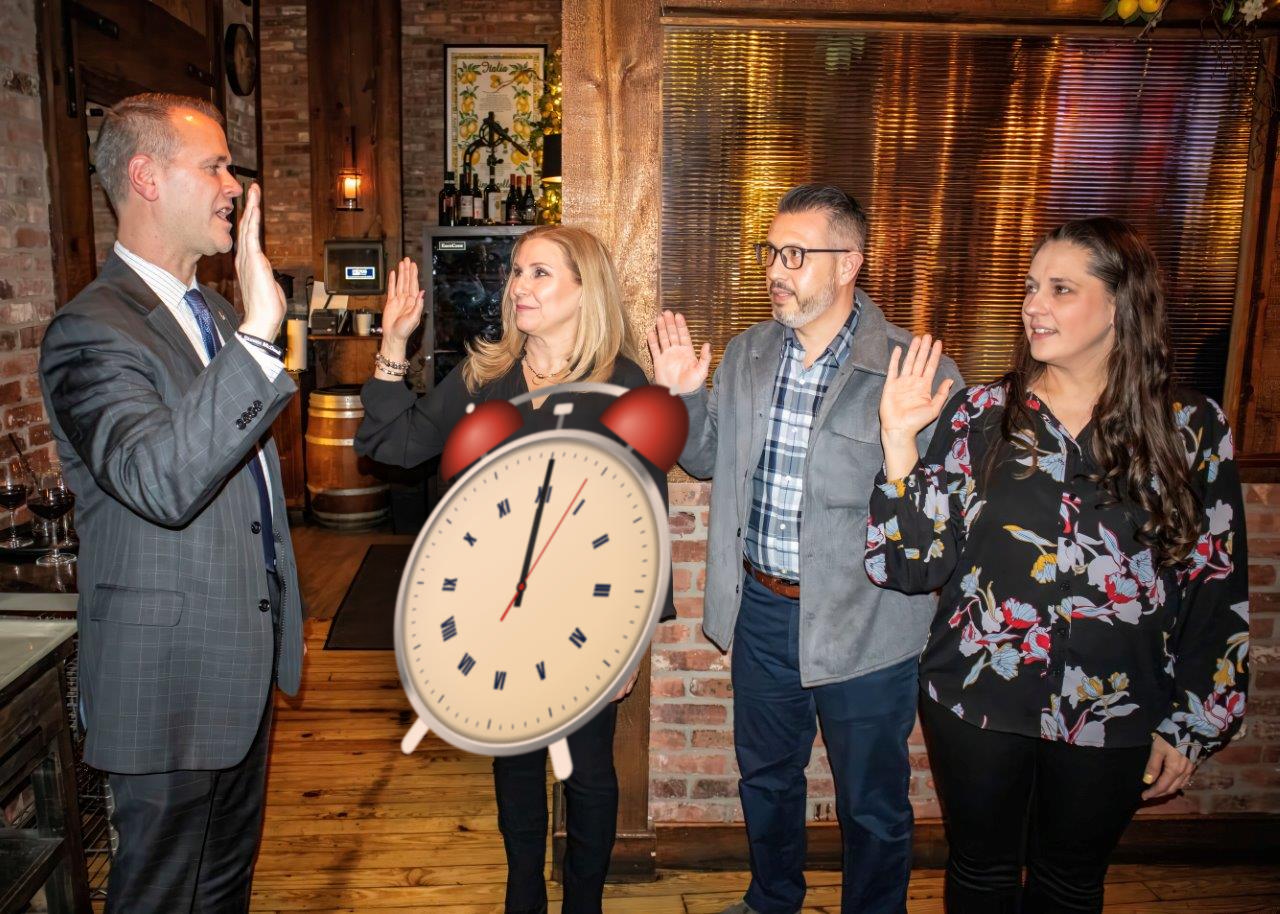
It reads **12:00:04**
